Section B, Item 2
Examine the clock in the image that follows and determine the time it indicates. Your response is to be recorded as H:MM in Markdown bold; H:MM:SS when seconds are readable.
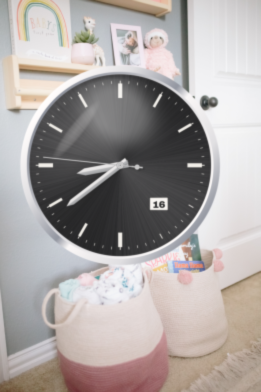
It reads **8:38:46**
